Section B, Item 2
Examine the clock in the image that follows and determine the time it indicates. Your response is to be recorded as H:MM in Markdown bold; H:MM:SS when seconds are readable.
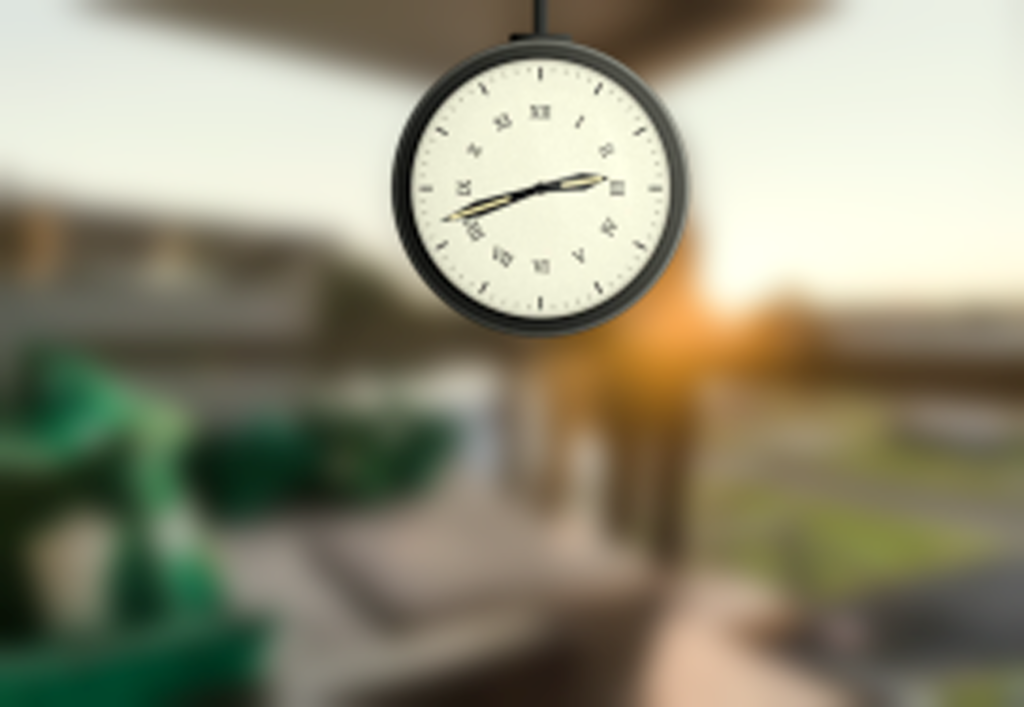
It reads **2:42**
